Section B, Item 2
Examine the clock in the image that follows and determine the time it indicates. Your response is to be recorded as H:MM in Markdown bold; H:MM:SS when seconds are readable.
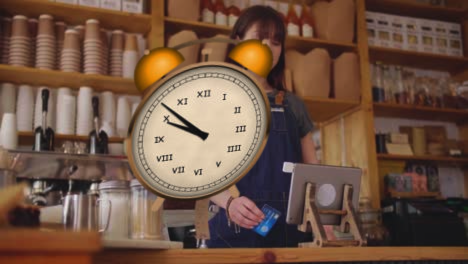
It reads **9:52**
